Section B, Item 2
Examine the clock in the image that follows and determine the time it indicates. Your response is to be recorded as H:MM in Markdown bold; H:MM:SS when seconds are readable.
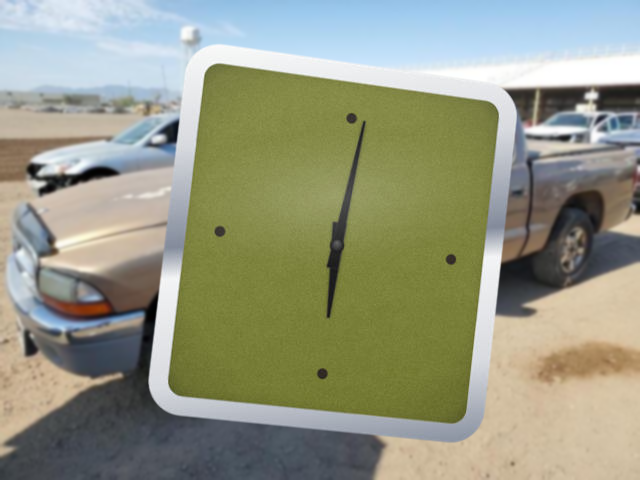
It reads **6:01**
